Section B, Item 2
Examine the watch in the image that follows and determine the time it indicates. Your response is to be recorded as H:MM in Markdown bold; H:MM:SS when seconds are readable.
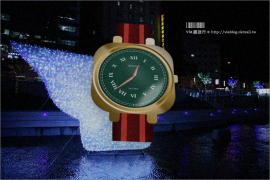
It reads **12:38**
